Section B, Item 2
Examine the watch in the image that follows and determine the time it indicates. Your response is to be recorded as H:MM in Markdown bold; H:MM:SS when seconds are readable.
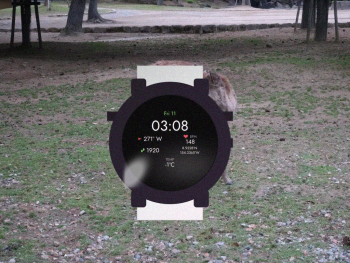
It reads **3:08**
